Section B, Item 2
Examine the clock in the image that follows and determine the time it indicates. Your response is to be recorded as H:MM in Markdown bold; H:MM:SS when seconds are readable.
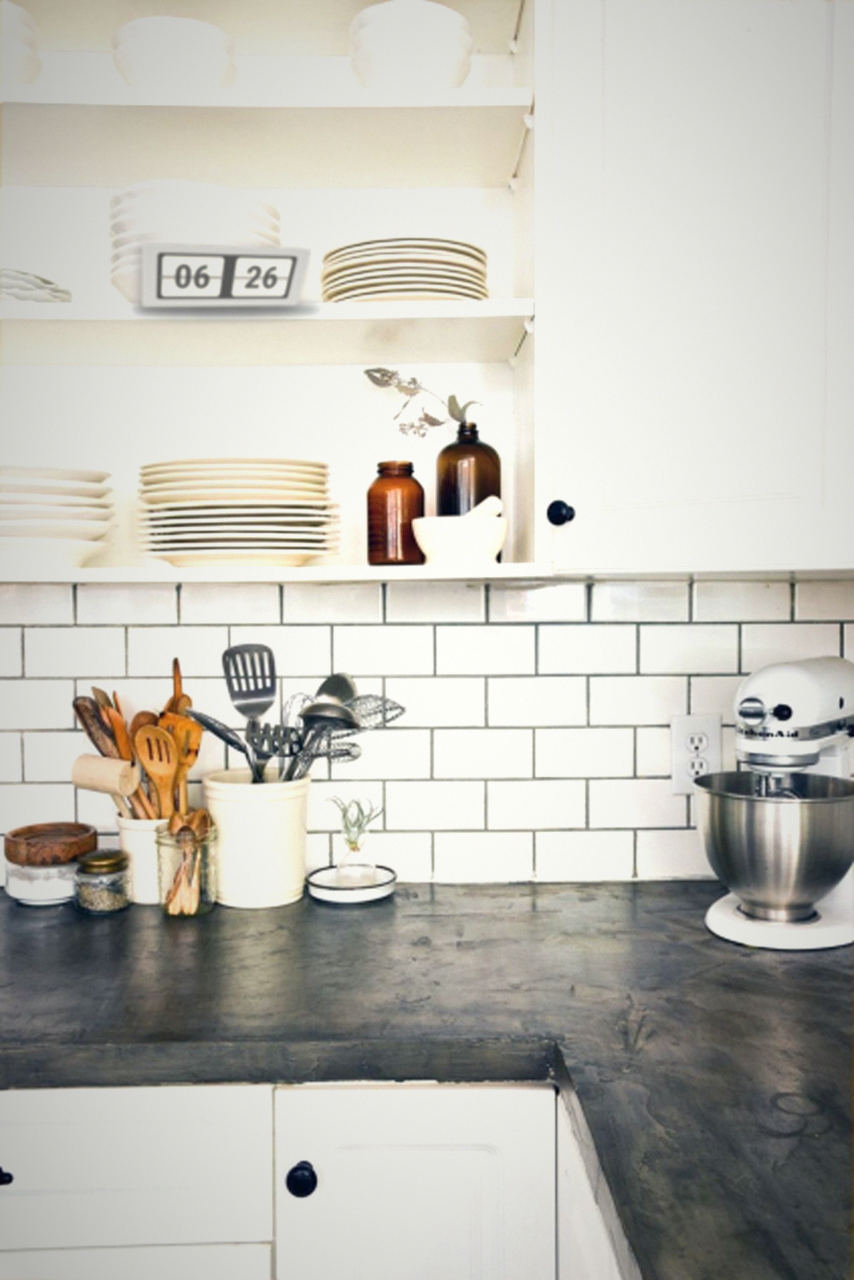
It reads **6:26**
